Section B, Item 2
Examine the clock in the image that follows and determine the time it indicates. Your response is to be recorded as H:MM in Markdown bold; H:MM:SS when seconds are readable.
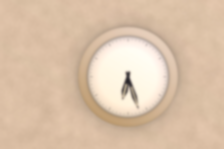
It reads **6:27**
